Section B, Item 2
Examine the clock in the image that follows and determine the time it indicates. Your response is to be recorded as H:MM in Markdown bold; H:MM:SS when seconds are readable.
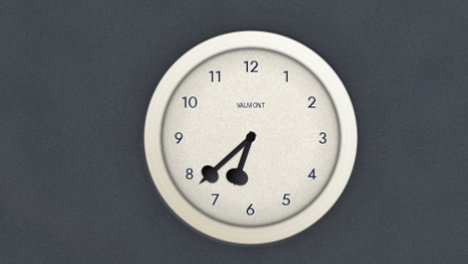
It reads **6:38**
